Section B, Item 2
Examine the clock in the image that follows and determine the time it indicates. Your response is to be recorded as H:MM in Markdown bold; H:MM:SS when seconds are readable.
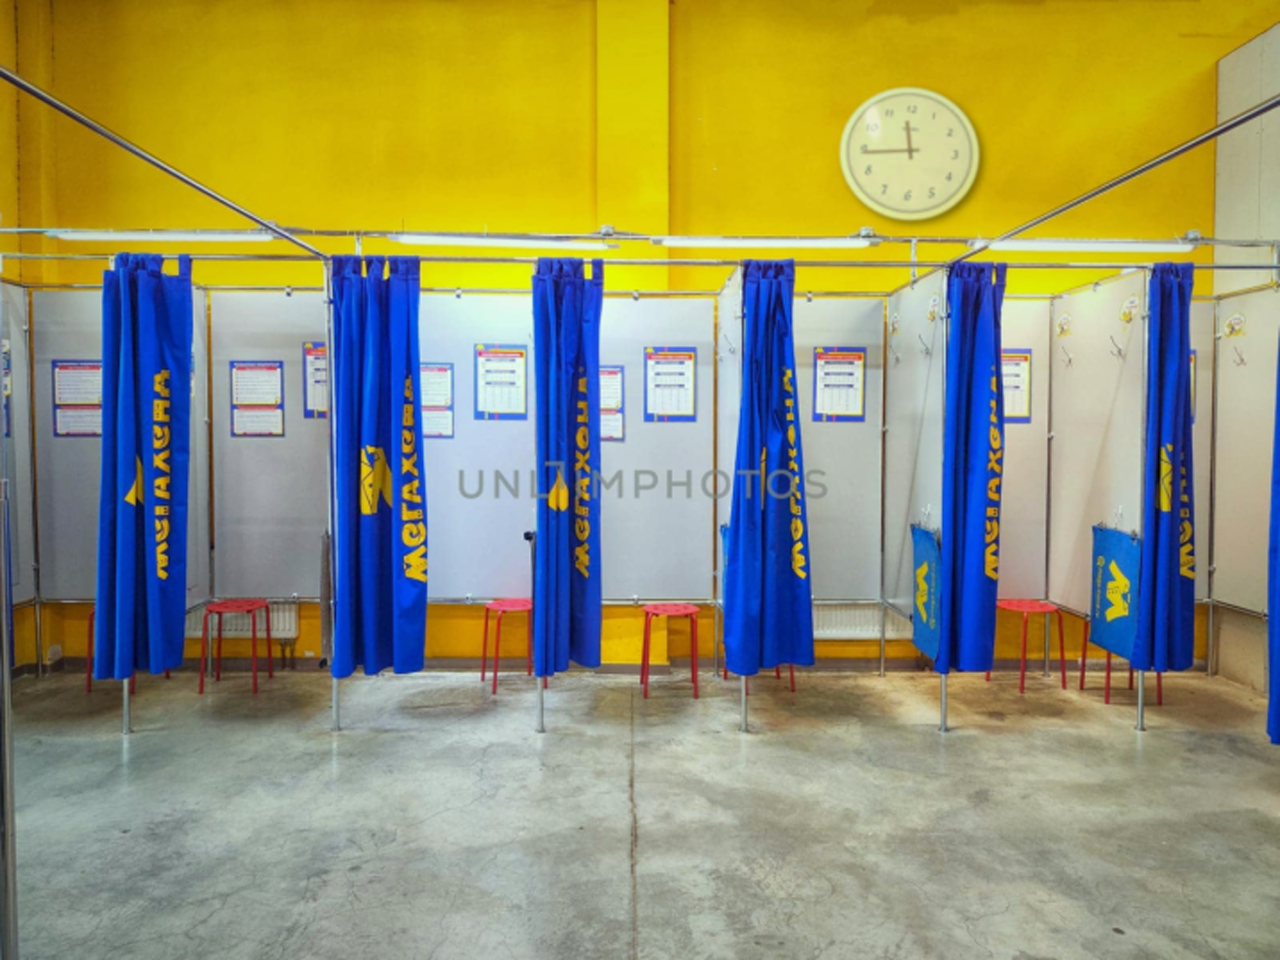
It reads **11:44**
